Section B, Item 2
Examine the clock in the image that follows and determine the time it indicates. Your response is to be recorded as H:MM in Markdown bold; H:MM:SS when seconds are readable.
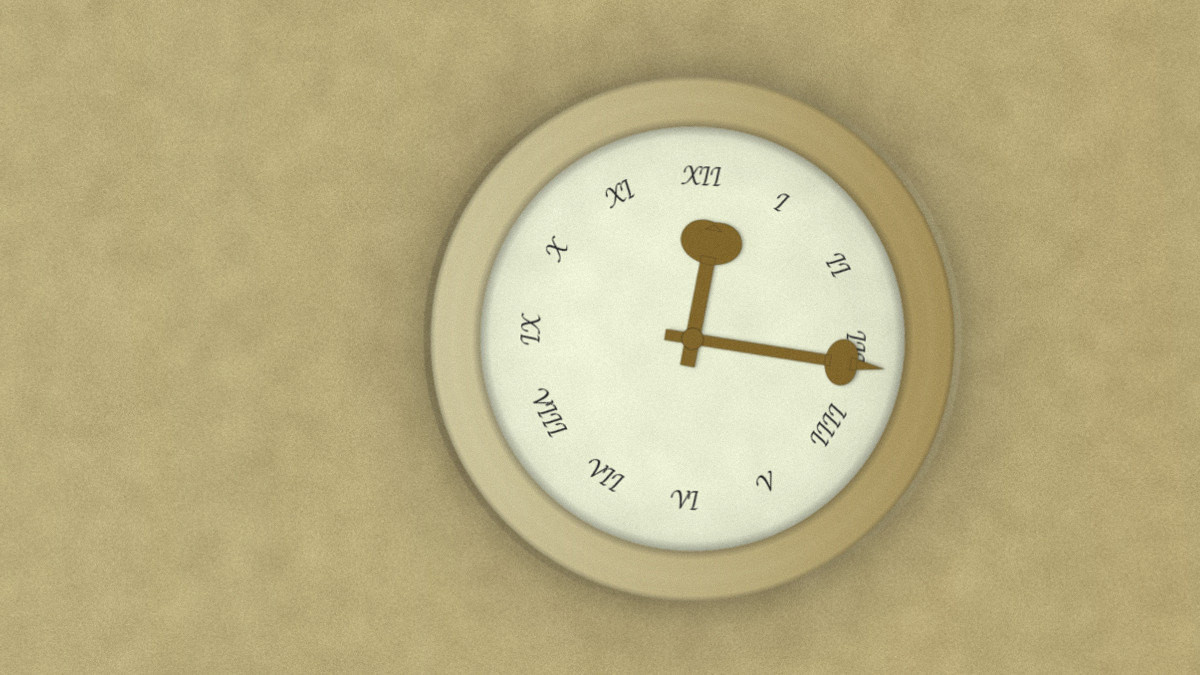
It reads **12:16**
